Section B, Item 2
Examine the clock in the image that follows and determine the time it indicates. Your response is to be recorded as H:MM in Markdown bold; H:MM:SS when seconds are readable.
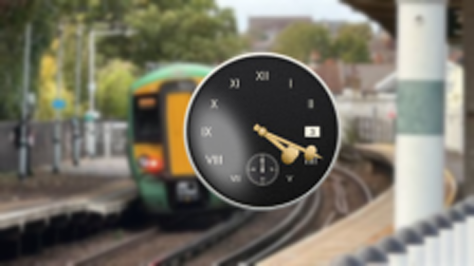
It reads **4:19**
